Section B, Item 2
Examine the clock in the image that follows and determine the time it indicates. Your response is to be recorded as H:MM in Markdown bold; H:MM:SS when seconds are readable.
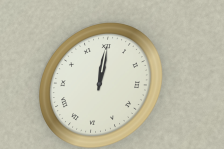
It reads **12:00**
